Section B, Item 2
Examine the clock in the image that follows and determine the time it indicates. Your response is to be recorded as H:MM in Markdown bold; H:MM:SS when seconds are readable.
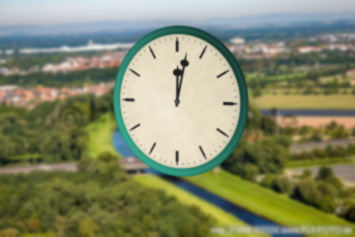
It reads **12:02**
